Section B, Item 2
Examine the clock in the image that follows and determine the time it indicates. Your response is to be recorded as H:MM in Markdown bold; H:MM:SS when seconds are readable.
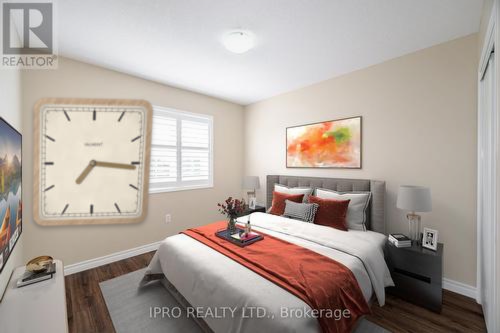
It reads **7:16**
